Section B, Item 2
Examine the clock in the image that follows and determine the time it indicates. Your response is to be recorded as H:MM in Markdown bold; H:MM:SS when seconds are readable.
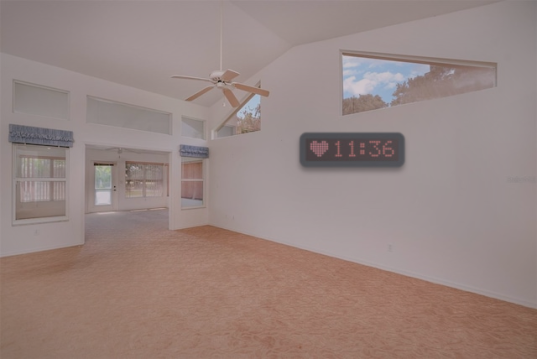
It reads **11:36**
